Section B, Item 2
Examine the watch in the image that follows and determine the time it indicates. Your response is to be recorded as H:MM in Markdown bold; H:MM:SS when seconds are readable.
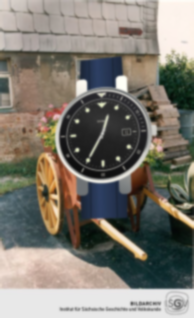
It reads **12:35**
